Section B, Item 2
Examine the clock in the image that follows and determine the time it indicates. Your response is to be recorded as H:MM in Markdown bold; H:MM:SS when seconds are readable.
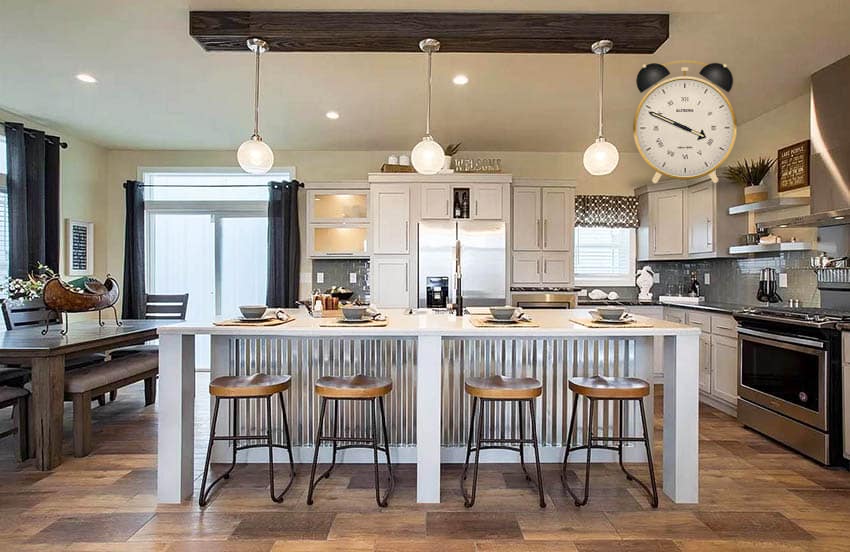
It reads **3:49**
